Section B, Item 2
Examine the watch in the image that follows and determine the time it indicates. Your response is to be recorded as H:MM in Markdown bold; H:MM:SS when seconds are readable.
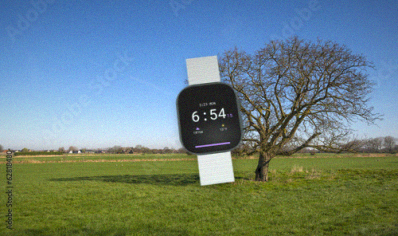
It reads **6:54**
